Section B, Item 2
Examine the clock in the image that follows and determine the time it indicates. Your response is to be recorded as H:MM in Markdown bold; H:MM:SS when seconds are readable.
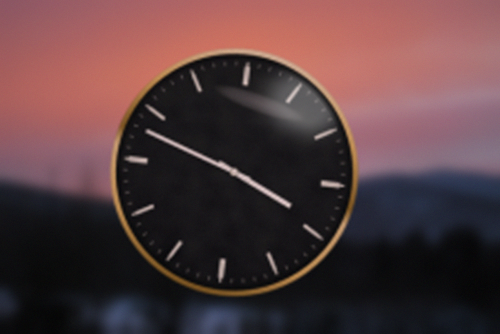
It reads **3:48**
